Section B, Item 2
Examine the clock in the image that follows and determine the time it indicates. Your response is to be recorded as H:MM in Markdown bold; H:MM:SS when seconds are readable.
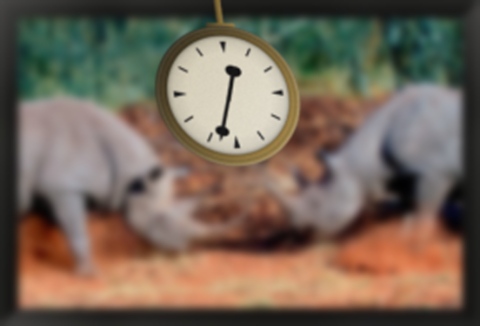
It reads **12:33**
